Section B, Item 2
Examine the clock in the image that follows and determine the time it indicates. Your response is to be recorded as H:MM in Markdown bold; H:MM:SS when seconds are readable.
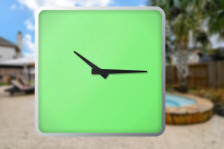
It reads **10:15**
